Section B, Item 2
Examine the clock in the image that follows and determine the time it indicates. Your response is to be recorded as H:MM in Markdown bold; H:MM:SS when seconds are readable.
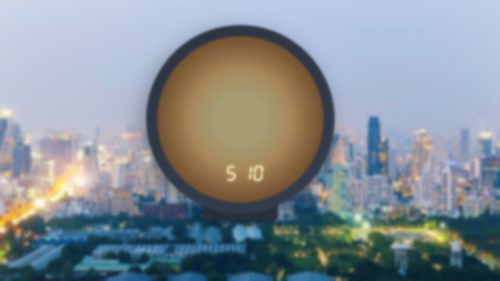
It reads **5:10**
